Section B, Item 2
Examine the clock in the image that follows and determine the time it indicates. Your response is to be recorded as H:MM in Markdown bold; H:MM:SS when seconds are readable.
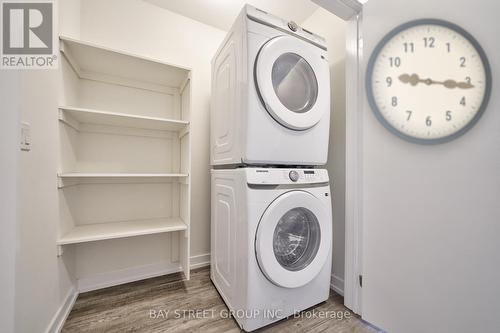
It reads **9:16**
